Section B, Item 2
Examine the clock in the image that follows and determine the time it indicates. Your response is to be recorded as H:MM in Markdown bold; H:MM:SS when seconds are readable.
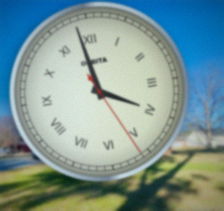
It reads **3:58:26**
